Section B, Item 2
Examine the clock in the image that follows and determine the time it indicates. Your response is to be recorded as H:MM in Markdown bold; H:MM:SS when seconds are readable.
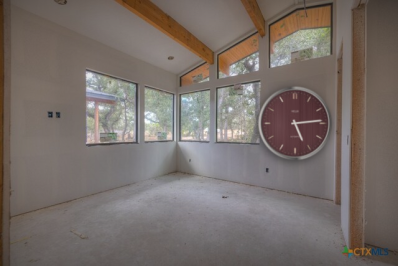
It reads **5:14**
